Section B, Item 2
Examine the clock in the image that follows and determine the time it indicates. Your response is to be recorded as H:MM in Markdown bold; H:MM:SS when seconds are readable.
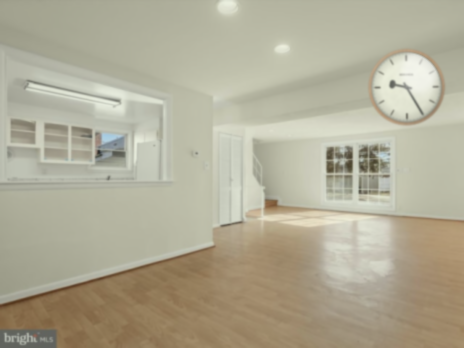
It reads **9:25**
